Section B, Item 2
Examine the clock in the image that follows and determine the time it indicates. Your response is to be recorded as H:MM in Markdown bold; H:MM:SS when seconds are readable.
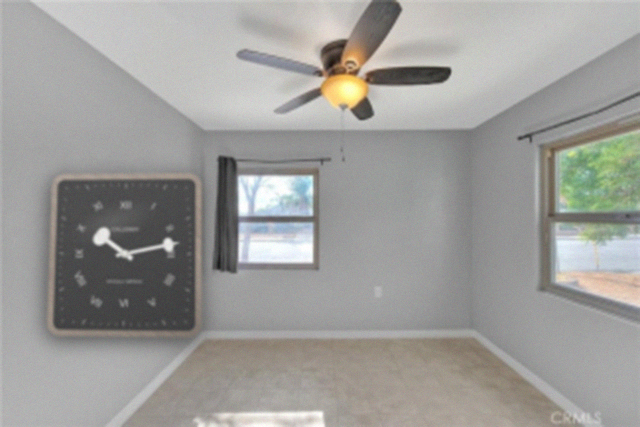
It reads **10:13**
